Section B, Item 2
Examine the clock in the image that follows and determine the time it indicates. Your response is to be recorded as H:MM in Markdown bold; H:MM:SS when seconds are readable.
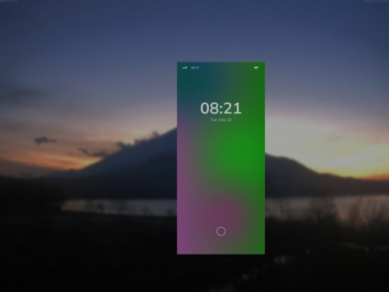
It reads **8:21**
